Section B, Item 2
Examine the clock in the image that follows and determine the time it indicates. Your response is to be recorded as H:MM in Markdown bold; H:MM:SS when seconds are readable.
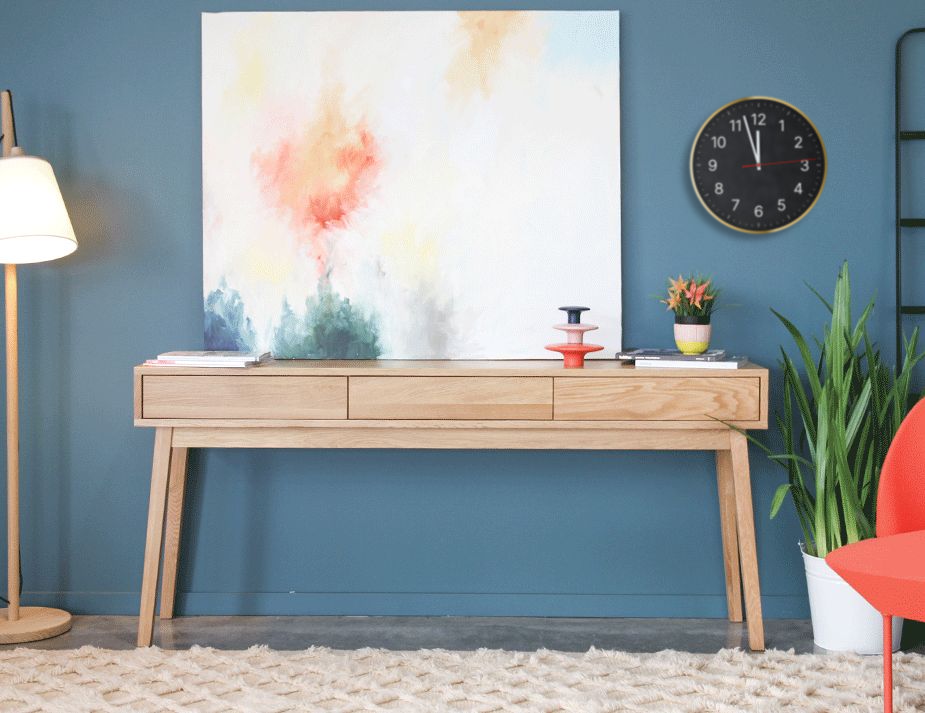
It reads **11:57:14**
